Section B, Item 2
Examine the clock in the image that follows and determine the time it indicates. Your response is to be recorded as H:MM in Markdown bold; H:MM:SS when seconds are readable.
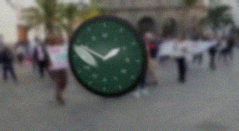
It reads **1:49**
